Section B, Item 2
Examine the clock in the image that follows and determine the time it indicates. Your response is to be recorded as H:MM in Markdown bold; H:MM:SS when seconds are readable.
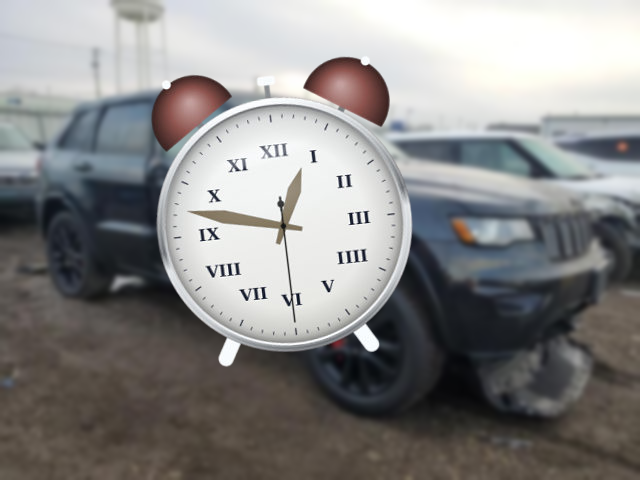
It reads **12:47:30**
